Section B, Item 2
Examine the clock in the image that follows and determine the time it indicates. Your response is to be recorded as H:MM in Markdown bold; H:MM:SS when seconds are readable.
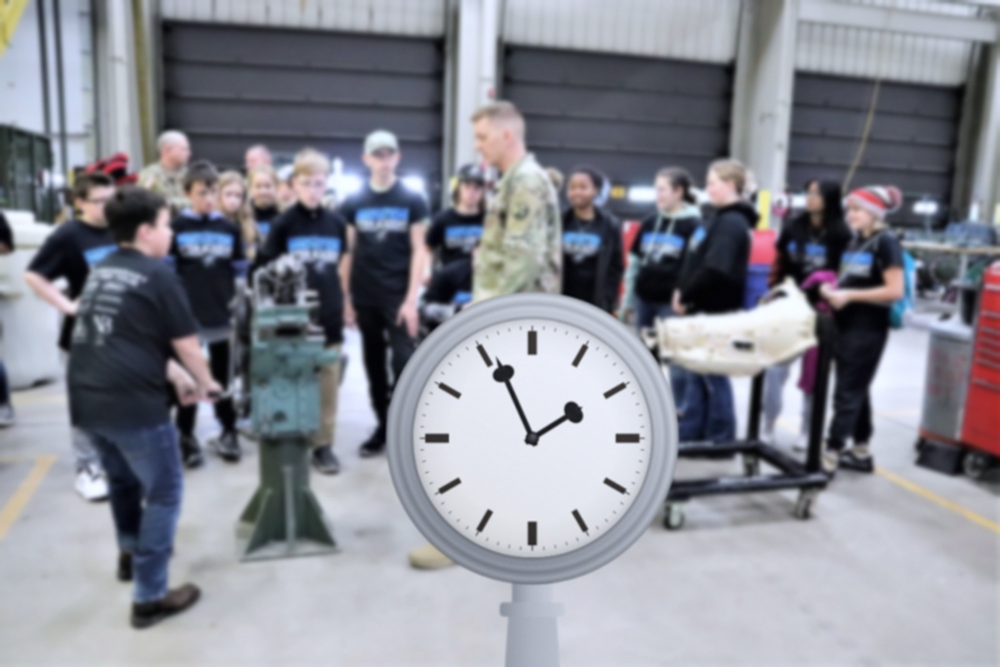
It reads **1:56**
